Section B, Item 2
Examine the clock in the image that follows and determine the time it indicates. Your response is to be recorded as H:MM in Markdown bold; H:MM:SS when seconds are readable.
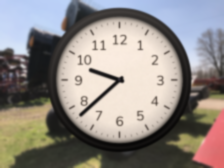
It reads **9:38**
